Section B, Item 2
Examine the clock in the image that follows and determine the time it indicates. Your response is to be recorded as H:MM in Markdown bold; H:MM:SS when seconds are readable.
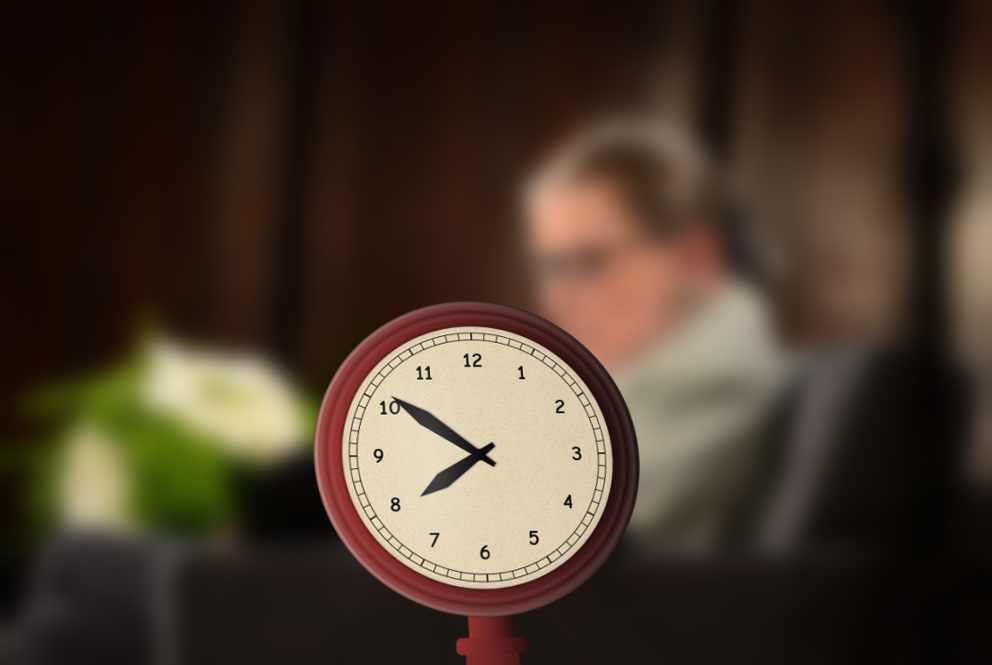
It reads **7:51**
